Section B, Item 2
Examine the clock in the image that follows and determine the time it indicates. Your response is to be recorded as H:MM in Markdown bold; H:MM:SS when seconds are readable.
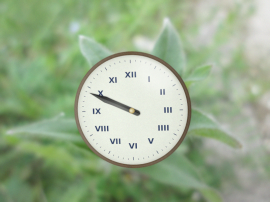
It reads **9:49**
